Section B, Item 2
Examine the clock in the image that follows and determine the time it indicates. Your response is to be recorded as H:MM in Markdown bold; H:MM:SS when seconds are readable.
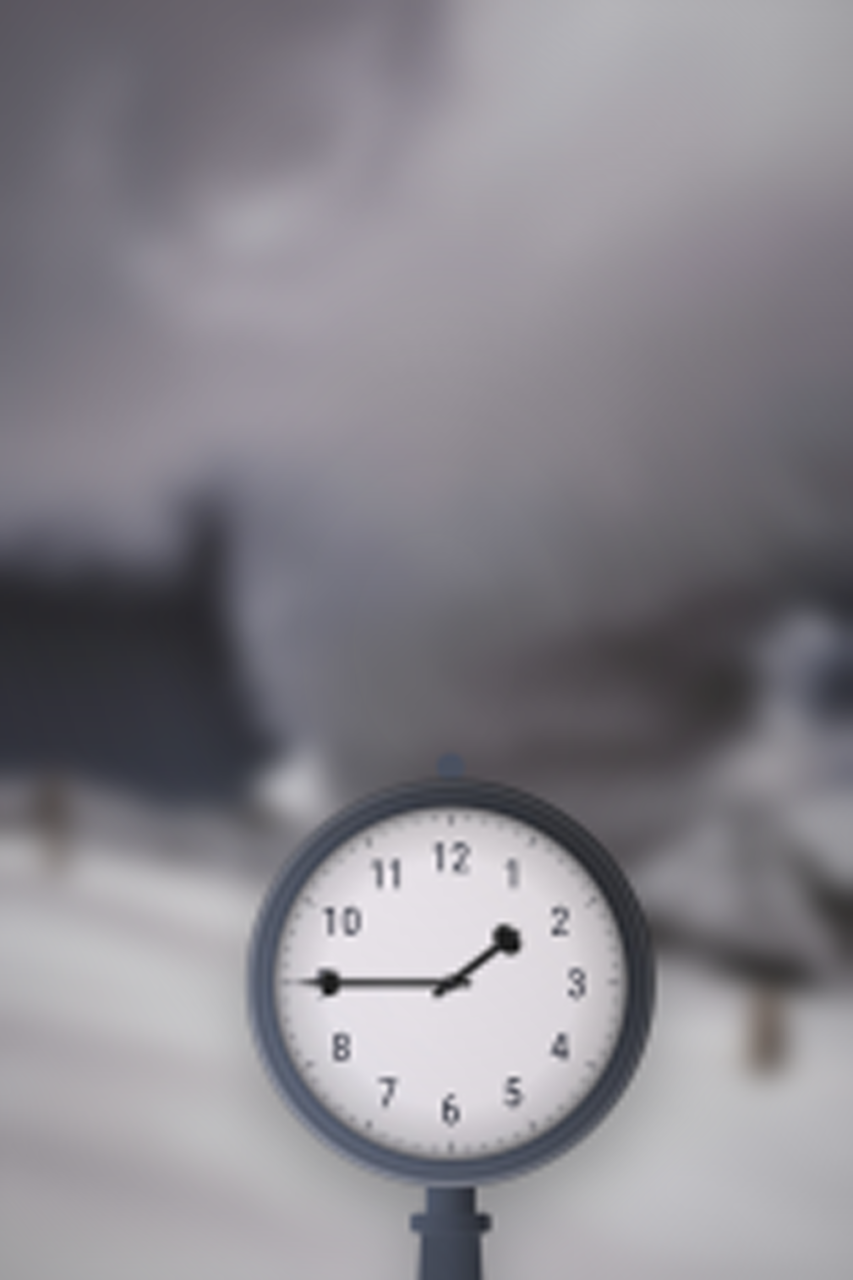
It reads **1:45**
